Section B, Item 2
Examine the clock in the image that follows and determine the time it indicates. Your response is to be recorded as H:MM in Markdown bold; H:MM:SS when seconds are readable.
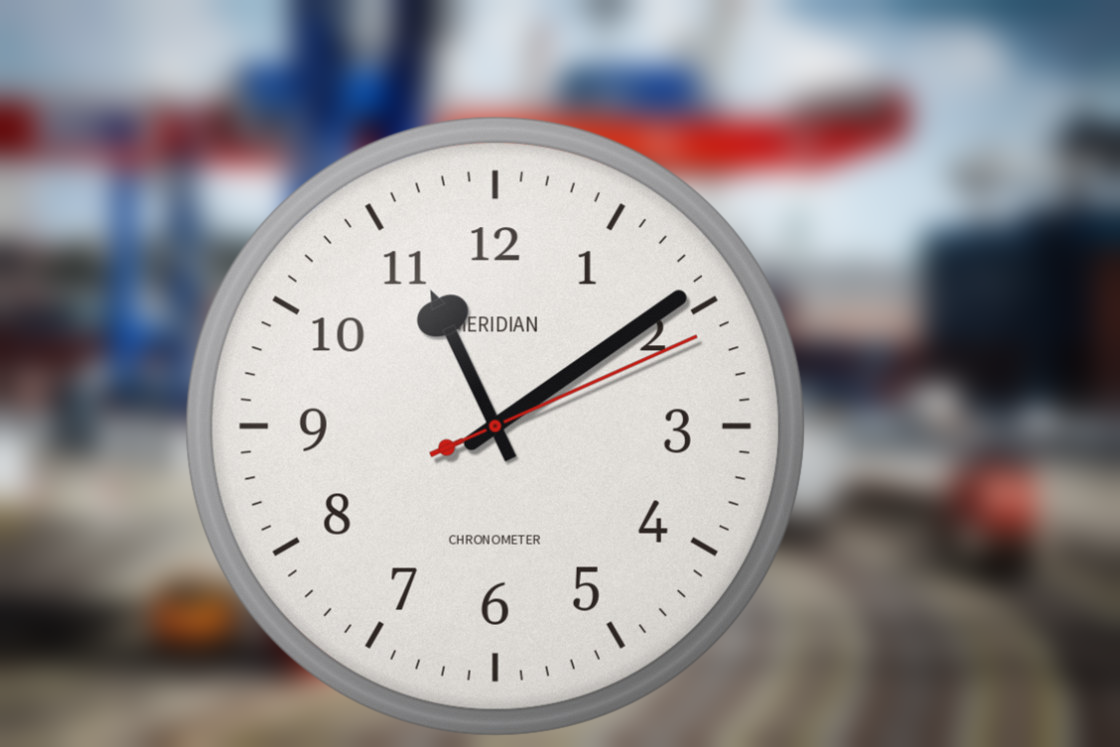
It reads **11:09:11**
